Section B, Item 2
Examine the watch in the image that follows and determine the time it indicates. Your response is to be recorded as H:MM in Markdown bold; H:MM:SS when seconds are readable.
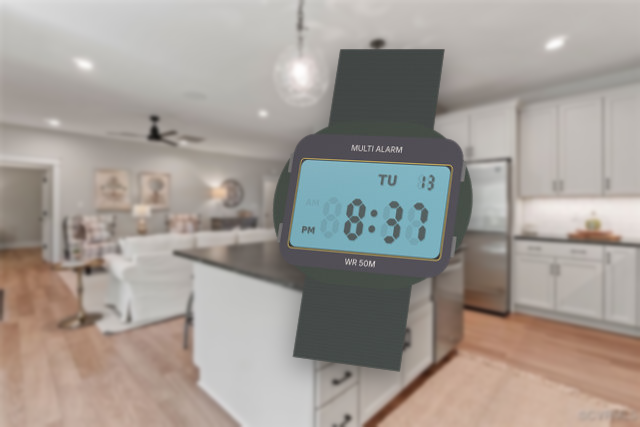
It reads **8:37**
